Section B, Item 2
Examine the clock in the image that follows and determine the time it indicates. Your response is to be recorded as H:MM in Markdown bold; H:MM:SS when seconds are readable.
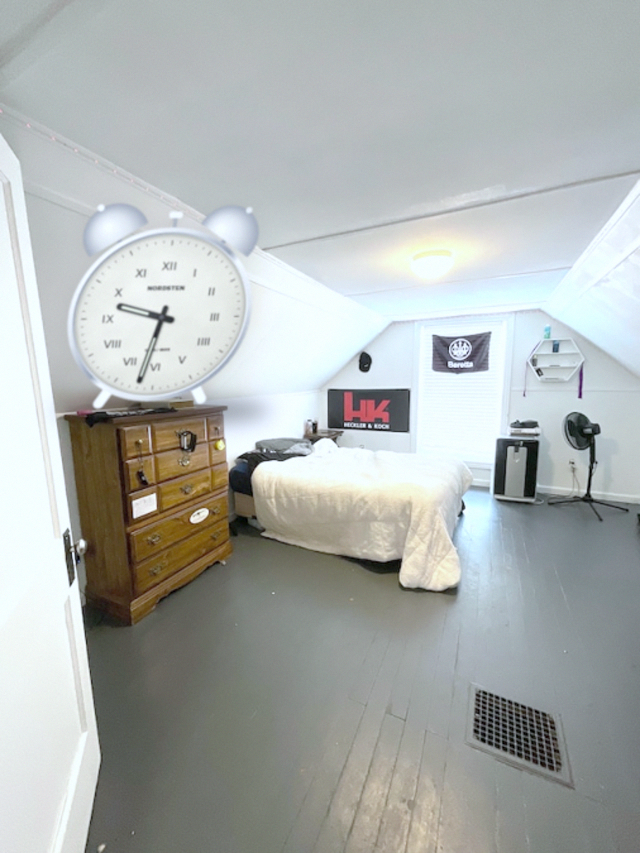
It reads **9:32**
